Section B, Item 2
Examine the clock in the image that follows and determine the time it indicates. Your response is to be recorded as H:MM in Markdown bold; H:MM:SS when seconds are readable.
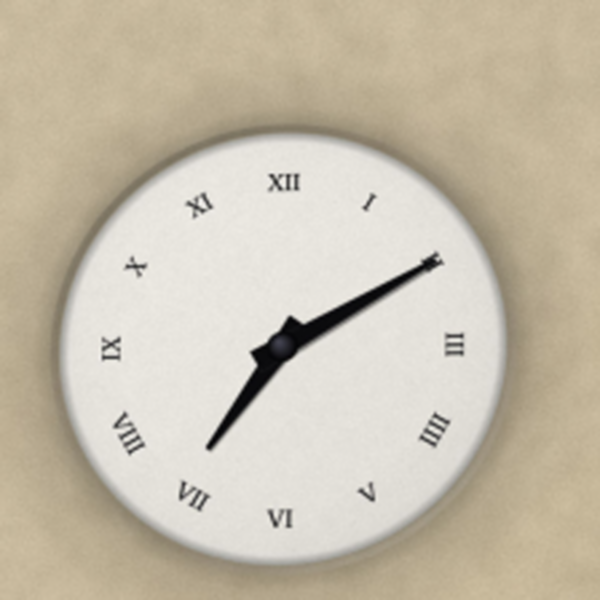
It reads **7:10**
